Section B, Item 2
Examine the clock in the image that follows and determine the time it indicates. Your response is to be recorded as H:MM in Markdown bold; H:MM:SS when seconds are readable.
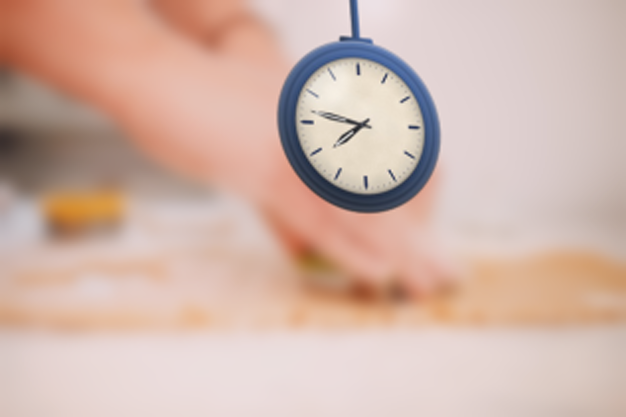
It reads **7:47**
